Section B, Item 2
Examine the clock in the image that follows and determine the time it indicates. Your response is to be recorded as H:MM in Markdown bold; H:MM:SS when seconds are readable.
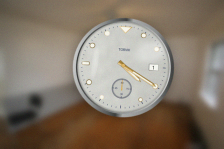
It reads **4:20**
